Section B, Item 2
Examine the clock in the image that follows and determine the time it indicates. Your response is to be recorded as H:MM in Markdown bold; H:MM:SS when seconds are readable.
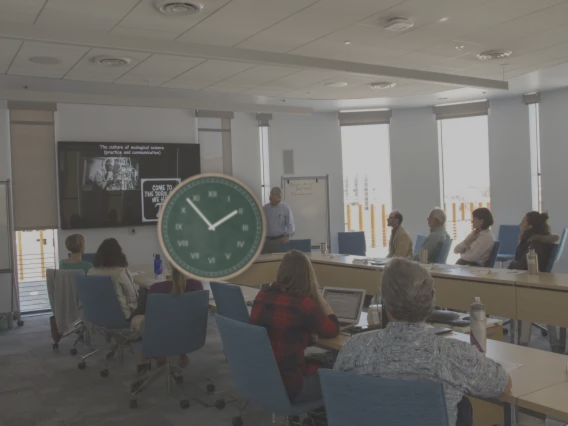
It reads **1:53**
